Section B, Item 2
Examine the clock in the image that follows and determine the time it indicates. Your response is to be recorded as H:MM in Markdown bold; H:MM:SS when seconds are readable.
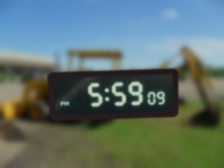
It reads **5:59:09**
